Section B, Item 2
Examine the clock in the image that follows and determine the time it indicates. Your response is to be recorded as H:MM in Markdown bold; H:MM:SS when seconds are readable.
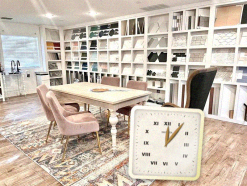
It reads **12:06**
